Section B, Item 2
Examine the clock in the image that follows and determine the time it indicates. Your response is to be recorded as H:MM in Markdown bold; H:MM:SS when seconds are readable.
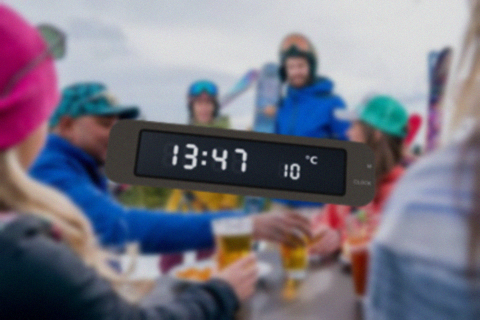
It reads **13:47**
